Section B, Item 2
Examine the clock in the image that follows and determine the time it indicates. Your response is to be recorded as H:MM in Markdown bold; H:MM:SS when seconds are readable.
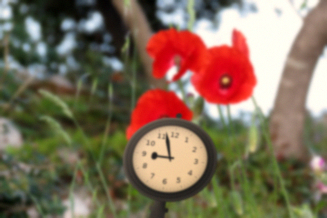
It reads **8:57**
